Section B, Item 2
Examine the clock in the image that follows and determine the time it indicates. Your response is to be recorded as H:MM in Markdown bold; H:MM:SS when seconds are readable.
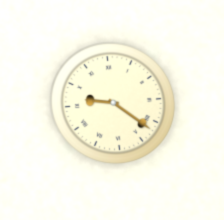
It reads **9:22**
